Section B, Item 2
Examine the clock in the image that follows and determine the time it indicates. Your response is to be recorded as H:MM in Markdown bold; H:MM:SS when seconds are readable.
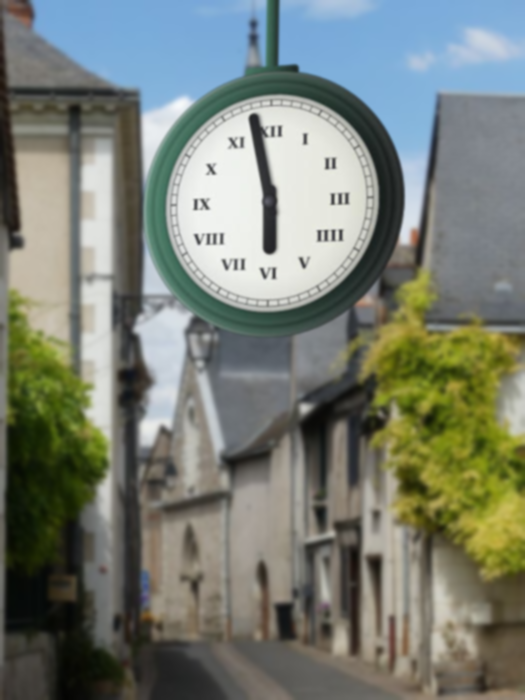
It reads **5:58**
